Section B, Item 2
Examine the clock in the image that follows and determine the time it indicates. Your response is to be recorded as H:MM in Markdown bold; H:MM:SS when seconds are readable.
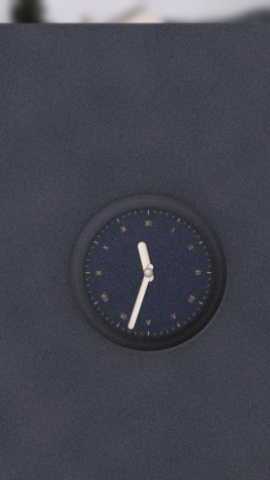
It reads **11:33**
